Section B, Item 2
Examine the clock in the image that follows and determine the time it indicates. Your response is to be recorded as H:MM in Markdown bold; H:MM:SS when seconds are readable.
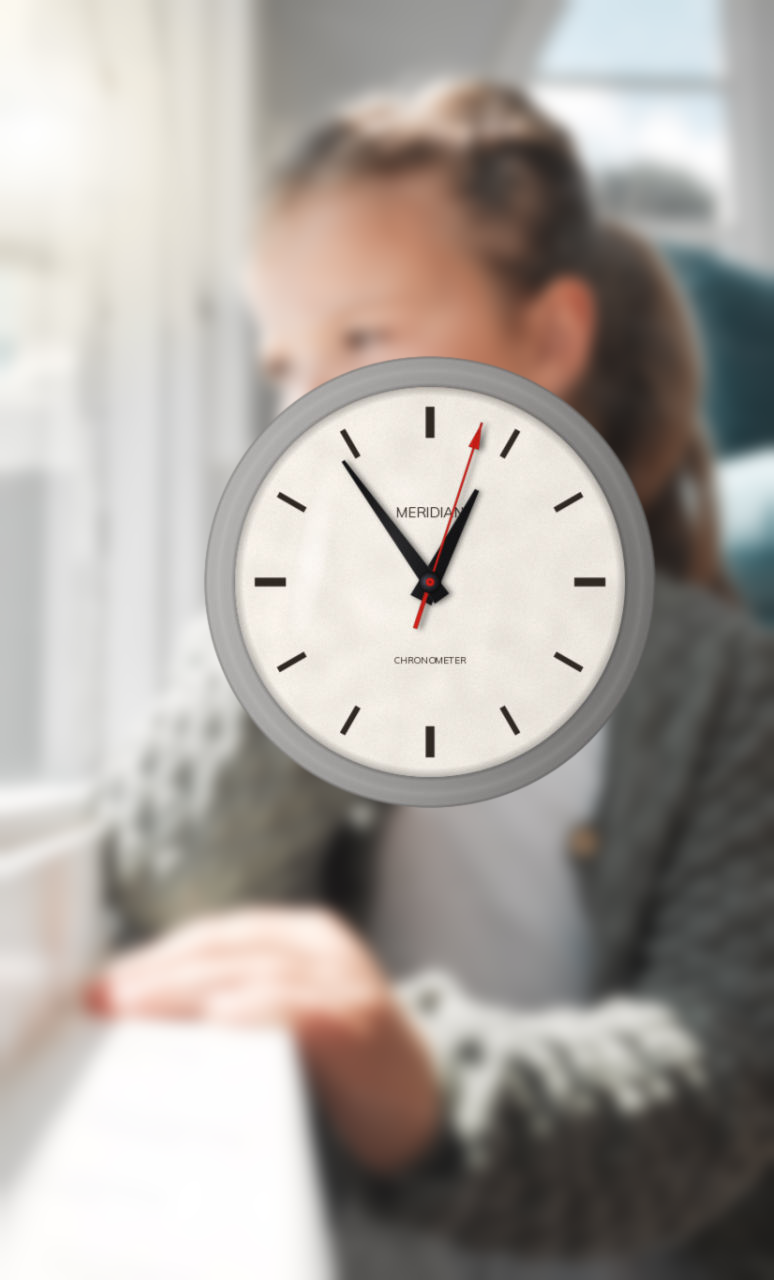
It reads **12:54:03**
